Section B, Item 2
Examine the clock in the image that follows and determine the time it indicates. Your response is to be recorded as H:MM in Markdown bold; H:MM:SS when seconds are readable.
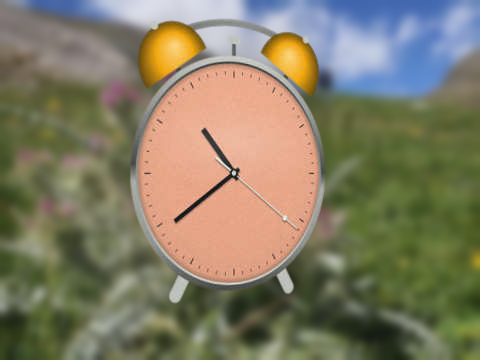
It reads **10:39:21**
